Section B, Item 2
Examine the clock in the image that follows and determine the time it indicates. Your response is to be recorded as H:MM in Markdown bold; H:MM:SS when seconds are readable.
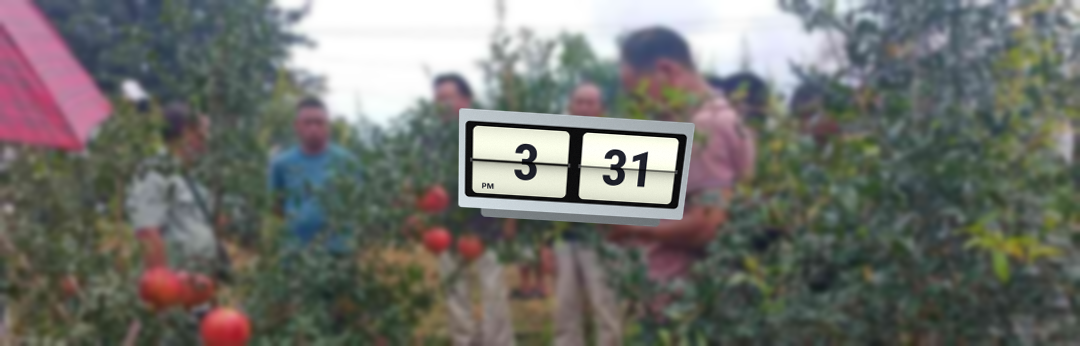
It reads **3:31**
